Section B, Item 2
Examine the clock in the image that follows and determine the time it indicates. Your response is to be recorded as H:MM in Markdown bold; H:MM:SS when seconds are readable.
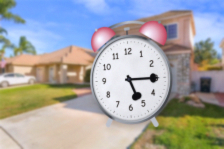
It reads **5:15**
